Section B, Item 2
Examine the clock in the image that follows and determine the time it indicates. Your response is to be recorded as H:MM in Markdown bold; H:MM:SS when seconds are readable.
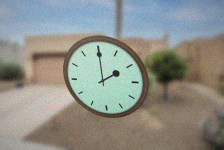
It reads **2:00**
